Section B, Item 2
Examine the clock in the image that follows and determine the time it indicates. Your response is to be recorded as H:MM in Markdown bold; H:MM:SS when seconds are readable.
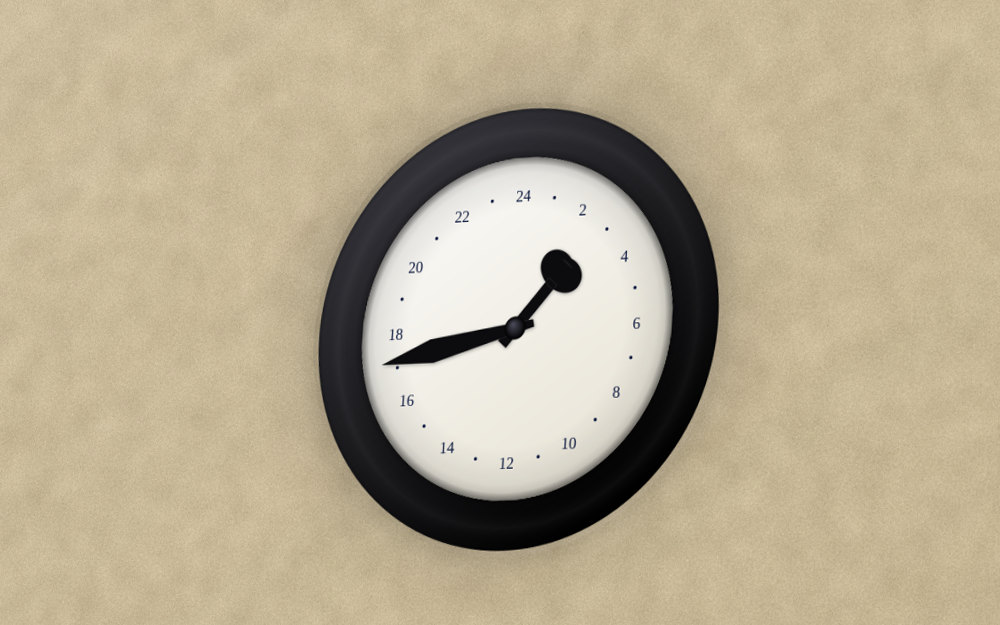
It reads **2:43**
